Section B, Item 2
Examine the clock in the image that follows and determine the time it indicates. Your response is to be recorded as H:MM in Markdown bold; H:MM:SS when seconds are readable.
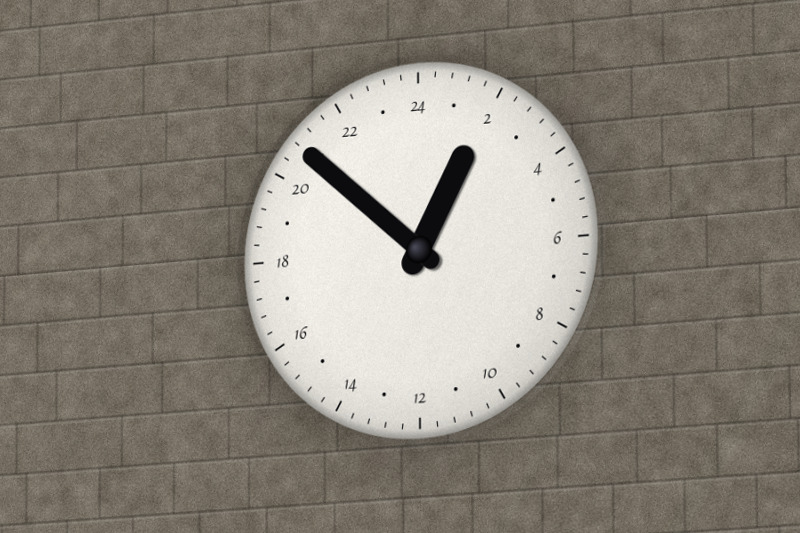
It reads **1:52**
